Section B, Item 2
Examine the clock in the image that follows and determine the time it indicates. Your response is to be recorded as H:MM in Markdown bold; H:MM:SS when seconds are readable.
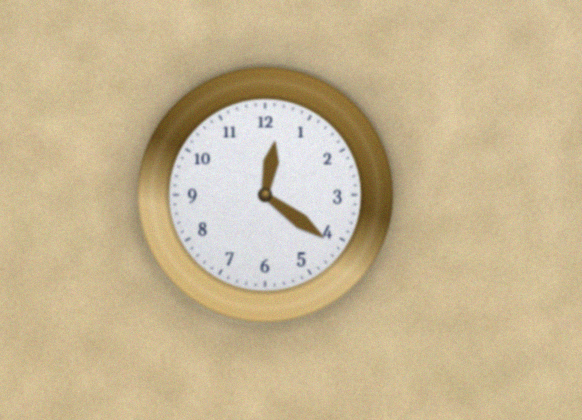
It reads **12:21**
